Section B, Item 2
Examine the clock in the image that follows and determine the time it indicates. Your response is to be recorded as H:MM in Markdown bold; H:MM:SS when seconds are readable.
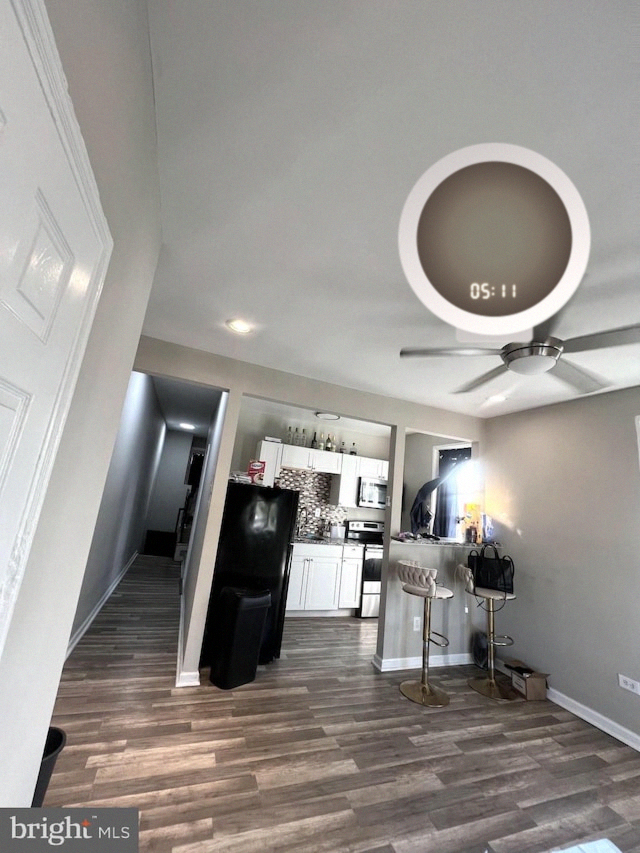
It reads **5:11**
